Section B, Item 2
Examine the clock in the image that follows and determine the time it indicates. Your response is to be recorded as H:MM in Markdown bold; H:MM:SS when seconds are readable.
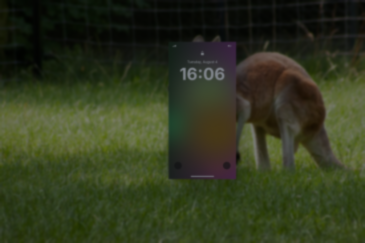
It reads **16:06**
